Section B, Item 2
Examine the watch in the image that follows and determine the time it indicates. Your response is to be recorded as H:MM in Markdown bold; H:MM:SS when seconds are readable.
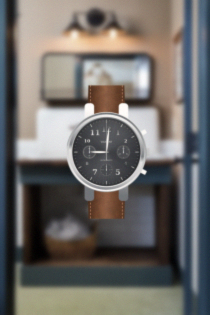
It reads **9:01**
